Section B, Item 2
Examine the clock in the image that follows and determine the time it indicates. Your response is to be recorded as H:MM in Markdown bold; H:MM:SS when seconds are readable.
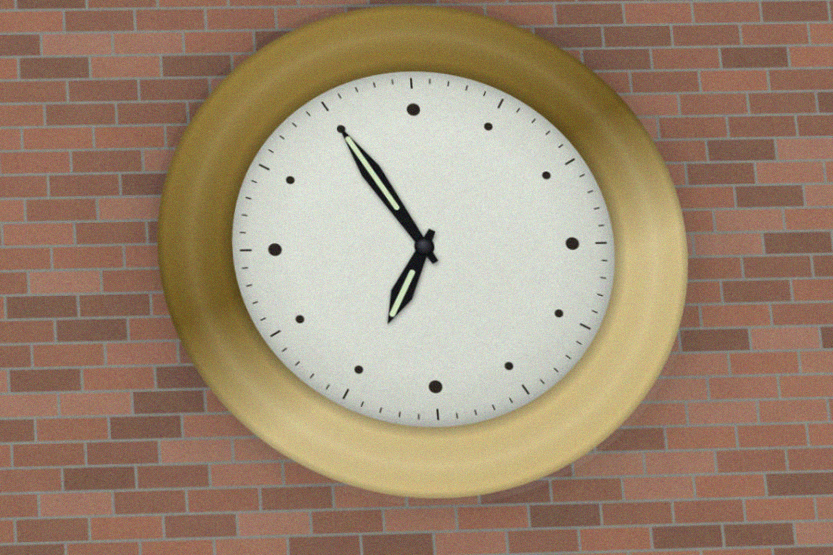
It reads **6:55**
